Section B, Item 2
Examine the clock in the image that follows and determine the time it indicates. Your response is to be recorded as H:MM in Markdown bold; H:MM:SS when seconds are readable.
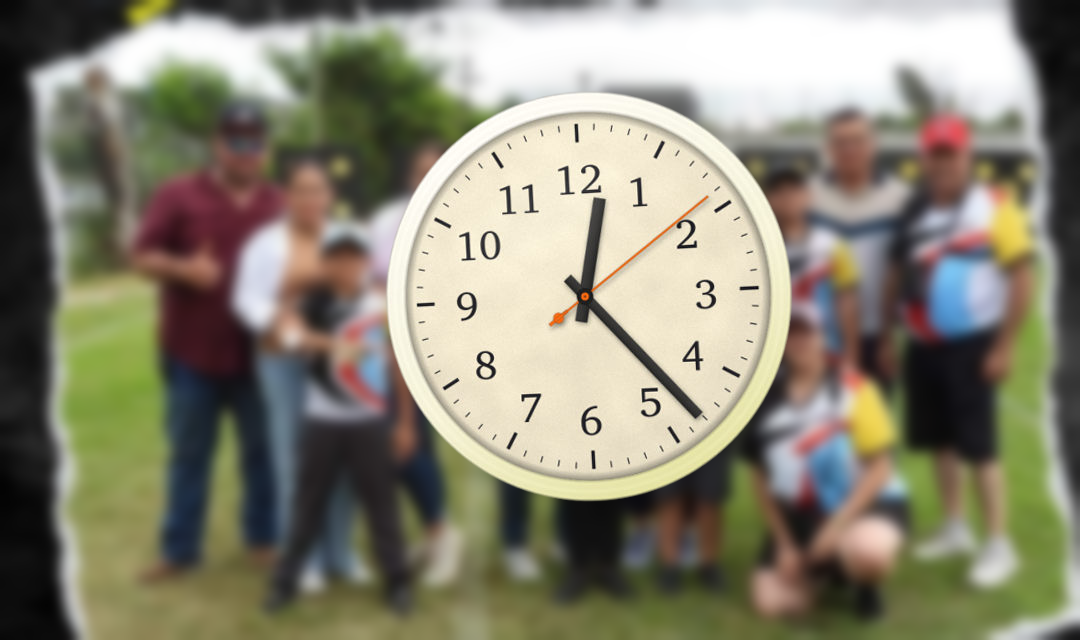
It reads **12:23:09**
